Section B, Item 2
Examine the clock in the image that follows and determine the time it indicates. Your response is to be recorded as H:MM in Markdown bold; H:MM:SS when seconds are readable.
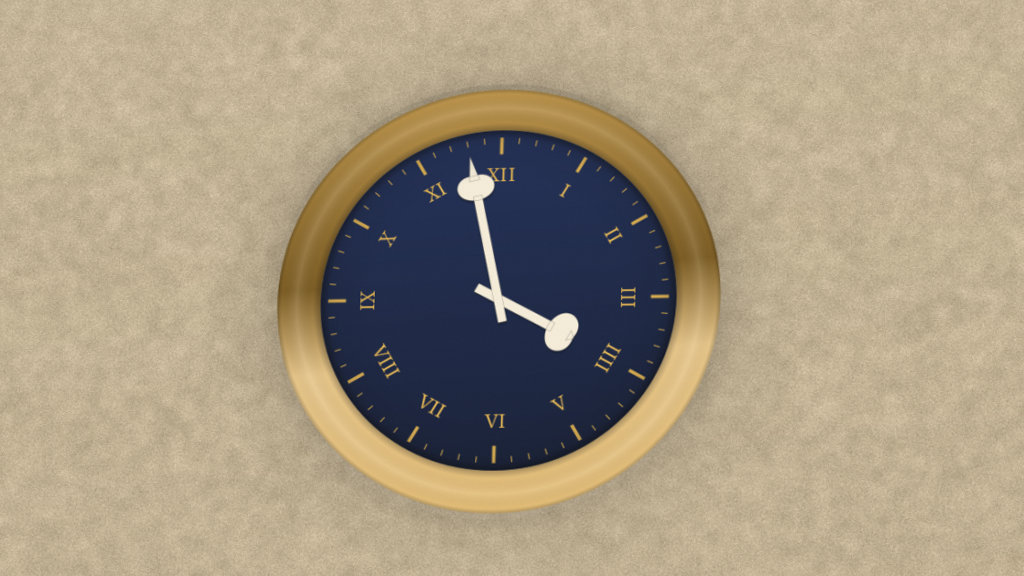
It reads **3:58**
